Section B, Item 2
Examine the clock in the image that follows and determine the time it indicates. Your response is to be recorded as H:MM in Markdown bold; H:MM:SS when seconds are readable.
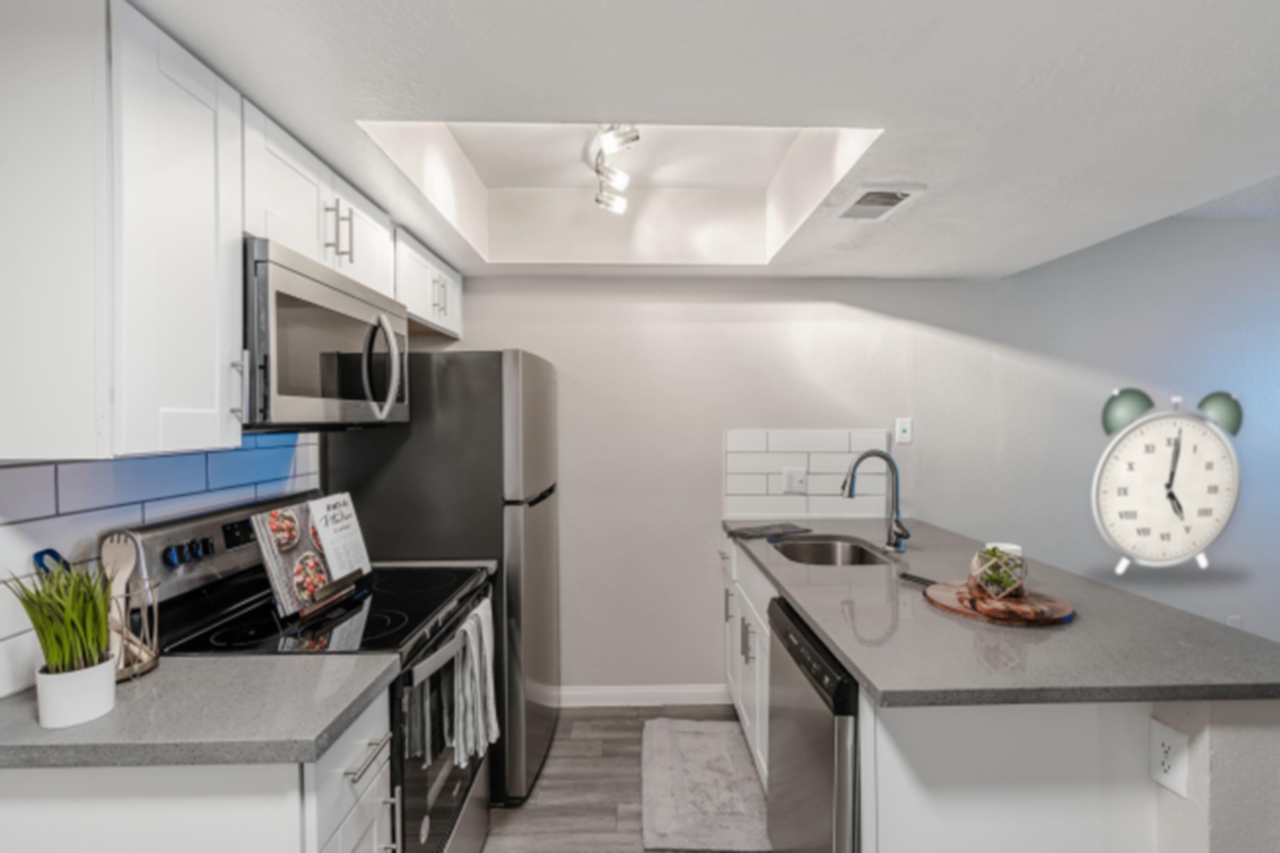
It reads **5:01**
